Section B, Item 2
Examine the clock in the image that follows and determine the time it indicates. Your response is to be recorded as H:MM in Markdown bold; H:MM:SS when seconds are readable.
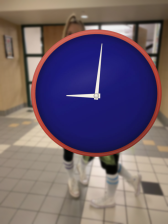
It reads **9:01**
